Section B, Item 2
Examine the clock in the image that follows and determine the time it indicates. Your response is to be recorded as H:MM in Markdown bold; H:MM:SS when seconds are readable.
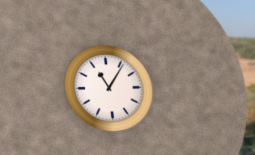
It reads **11:06**
